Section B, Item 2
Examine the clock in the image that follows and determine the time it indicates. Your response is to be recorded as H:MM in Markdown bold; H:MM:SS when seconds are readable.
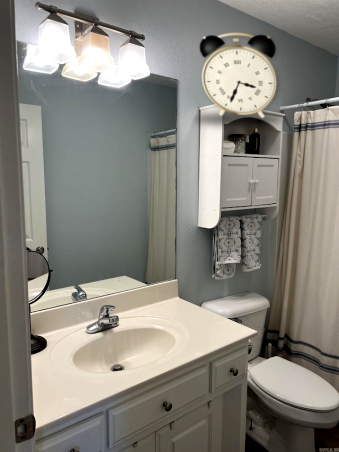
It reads **3:34**
